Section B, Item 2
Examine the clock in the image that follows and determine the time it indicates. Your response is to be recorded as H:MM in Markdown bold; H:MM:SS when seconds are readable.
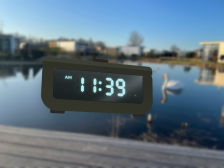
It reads **11:39**
